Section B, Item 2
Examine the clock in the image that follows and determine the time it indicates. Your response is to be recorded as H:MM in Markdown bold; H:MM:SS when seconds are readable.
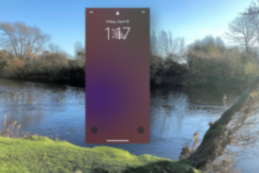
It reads **1:17**
